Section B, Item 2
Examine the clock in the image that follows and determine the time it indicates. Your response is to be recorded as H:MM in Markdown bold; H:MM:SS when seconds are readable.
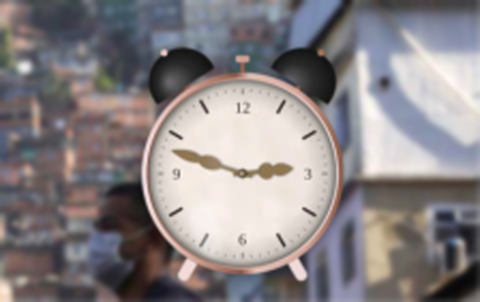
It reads **2:48**
